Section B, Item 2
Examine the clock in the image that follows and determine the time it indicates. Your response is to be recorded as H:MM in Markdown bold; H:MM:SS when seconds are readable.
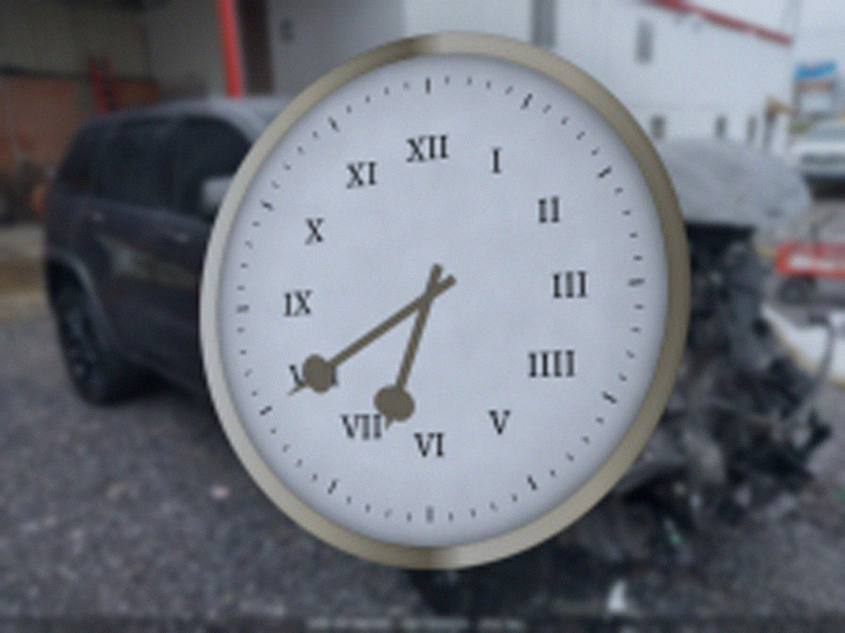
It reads **6:40**
